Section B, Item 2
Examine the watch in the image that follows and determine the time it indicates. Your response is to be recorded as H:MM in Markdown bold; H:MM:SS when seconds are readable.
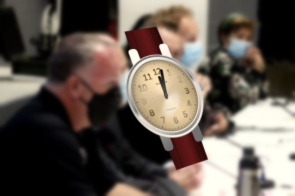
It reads **12:02**
